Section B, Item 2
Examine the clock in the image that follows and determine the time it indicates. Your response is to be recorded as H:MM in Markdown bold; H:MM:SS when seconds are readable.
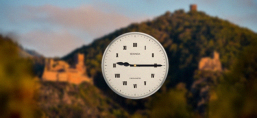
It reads **9:15**
